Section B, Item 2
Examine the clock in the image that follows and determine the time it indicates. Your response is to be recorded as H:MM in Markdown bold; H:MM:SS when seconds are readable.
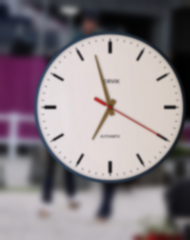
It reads **6:57:20**
